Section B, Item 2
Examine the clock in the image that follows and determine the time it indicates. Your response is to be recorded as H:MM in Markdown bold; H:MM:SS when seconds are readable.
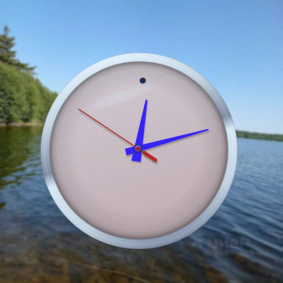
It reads **12:11:50**
